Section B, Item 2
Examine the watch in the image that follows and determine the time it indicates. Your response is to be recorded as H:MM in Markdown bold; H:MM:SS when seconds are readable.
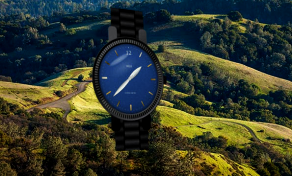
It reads **1:38**
